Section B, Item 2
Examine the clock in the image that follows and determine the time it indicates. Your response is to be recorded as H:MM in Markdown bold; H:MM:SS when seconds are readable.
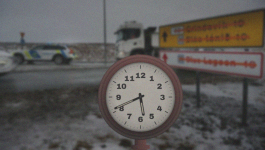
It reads **5:41**
